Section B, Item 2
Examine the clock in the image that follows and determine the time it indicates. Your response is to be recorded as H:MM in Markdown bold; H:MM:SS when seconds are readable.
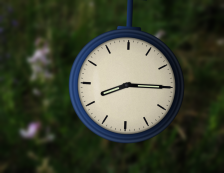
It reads **8:15**
